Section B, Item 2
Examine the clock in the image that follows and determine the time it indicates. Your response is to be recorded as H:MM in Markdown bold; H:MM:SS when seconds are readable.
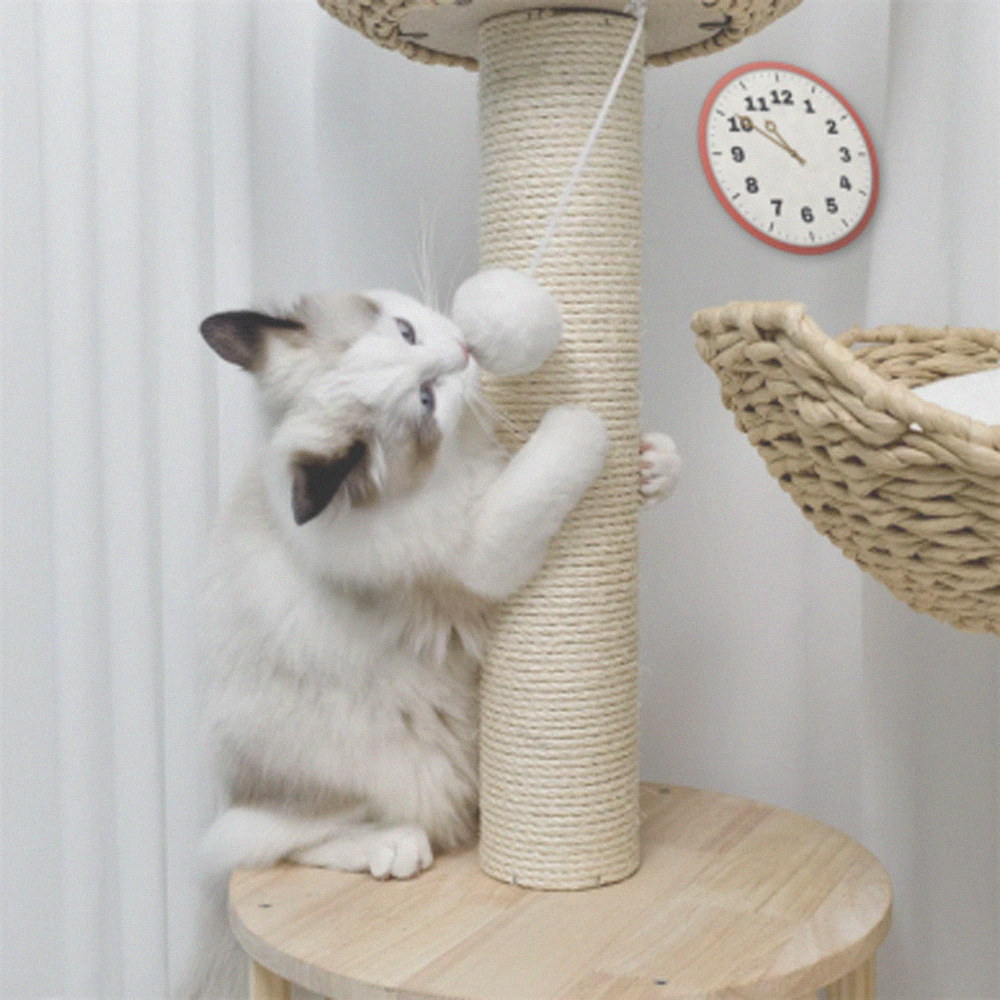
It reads **10:51**
